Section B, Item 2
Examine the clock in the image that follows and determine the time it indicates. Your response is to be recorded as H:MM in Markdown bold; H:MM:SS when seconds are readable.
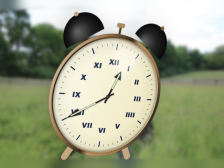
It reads **12:40**
